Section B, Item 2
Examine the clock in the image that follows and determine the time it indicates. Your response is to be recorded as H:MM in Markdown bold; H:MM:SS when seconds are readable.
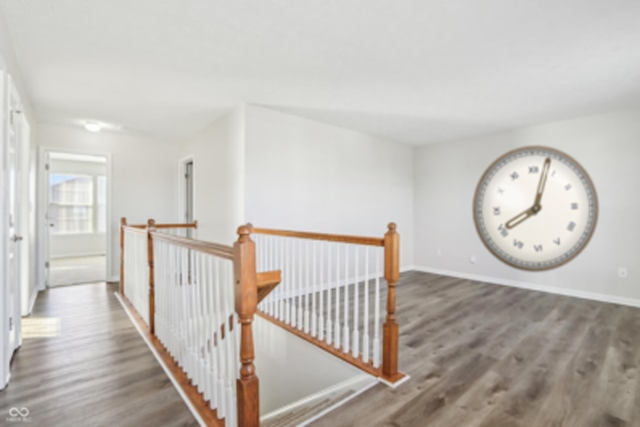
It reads **8:03**
